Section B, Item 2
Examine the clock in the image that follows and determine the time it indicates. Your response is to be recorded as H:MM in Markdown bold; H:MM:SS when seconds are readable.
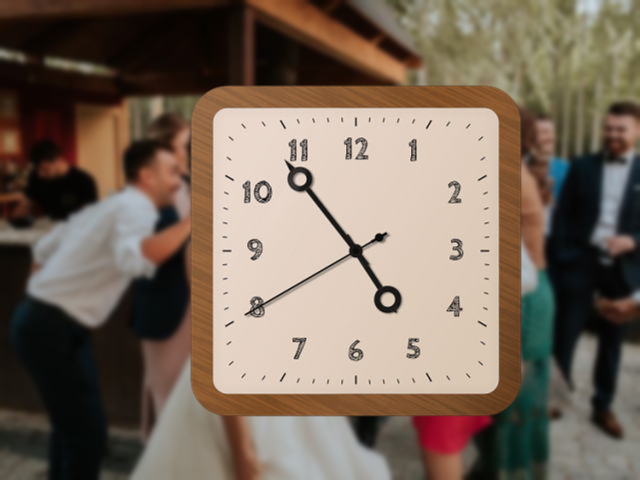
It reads **4:53:40**
